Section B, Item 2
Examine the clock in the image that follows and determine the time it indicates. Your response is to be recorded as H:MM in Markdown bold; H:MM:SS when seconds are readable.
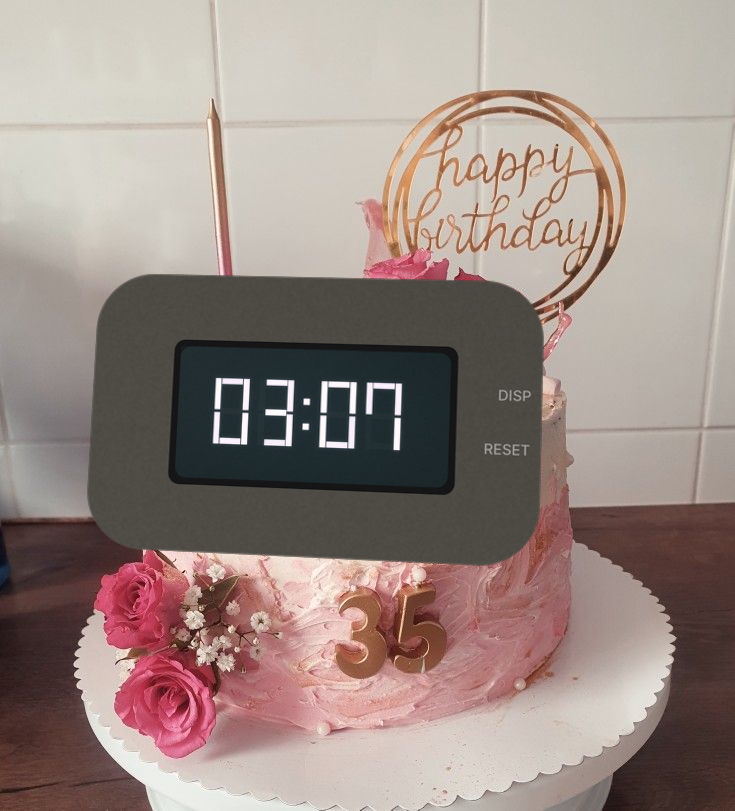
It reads **3:07**
